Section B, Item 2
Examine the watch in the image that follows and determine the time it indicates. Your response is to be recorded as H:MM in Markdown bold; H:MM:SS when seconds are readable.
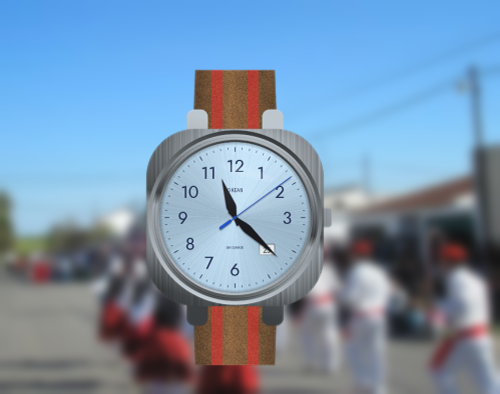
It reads **11:22:09**
